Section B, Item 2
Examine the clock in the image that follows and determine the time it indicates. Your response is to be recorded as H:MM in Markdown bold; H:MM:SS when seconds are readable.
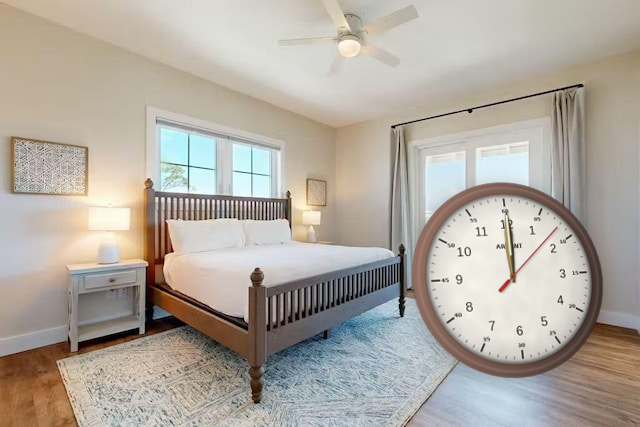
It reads **12:00:08**
